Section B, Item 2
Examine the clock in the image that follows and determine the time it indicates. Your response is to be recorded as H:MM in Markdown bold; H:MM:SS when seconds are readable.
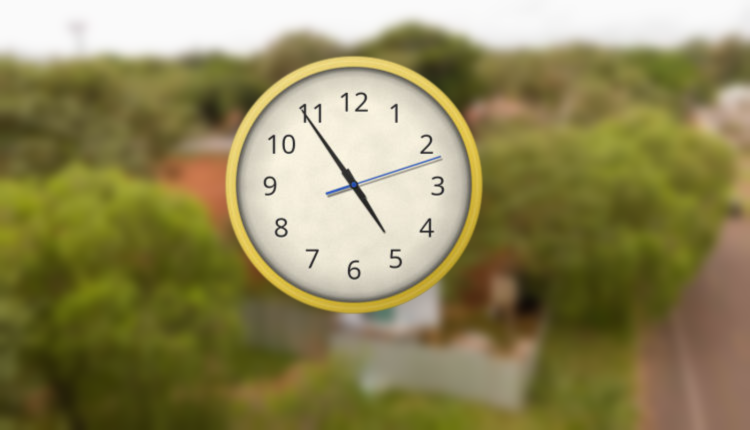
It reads **4:54:12**
